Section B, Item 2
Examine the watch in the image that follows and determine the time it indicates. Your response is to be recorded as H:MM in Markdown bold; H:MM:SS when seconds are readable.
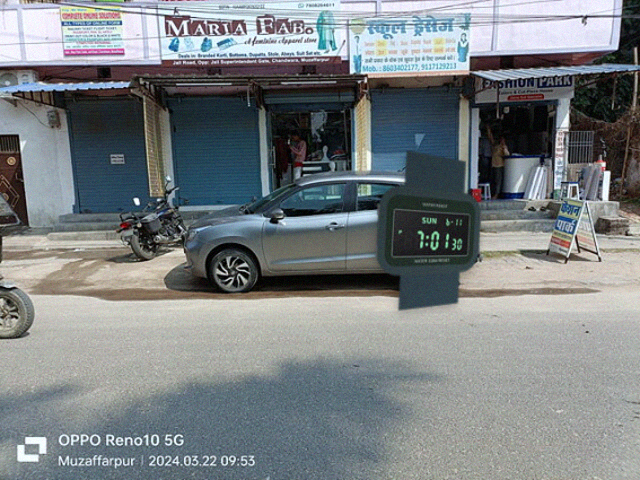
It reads **7:01:30**
